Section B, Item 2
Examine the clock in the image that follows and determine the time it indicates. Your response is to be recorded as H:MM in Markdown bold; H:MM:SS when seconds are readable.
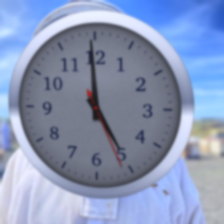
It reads **4:59:26**
